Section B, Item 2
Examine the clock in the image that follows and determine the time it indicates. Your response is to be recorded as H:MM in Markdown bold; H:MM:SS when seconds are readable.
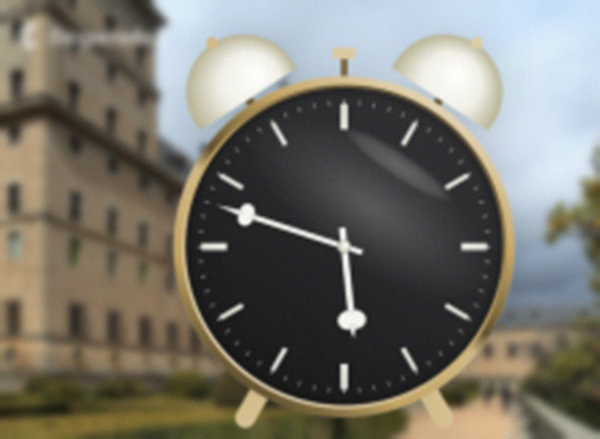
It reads **5:48**
